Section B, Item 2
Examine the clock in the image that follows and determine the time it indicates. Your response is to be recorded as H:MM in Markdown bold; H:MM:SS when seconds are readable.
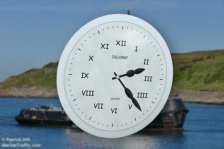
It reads **2:23**
